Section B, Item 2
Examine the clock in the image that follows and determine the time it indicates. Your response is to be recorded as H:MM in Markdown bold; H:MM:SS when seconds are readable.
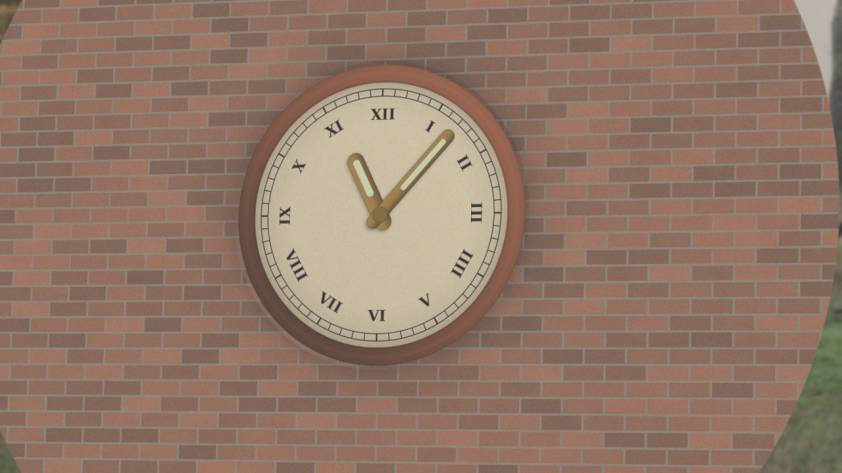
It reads **11:07**
